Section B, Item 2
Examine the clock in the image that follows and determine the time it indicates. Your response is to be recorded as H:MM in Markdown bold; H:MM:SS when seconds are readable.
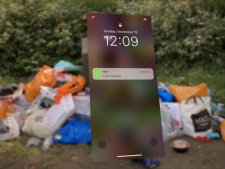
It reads **12:09**
